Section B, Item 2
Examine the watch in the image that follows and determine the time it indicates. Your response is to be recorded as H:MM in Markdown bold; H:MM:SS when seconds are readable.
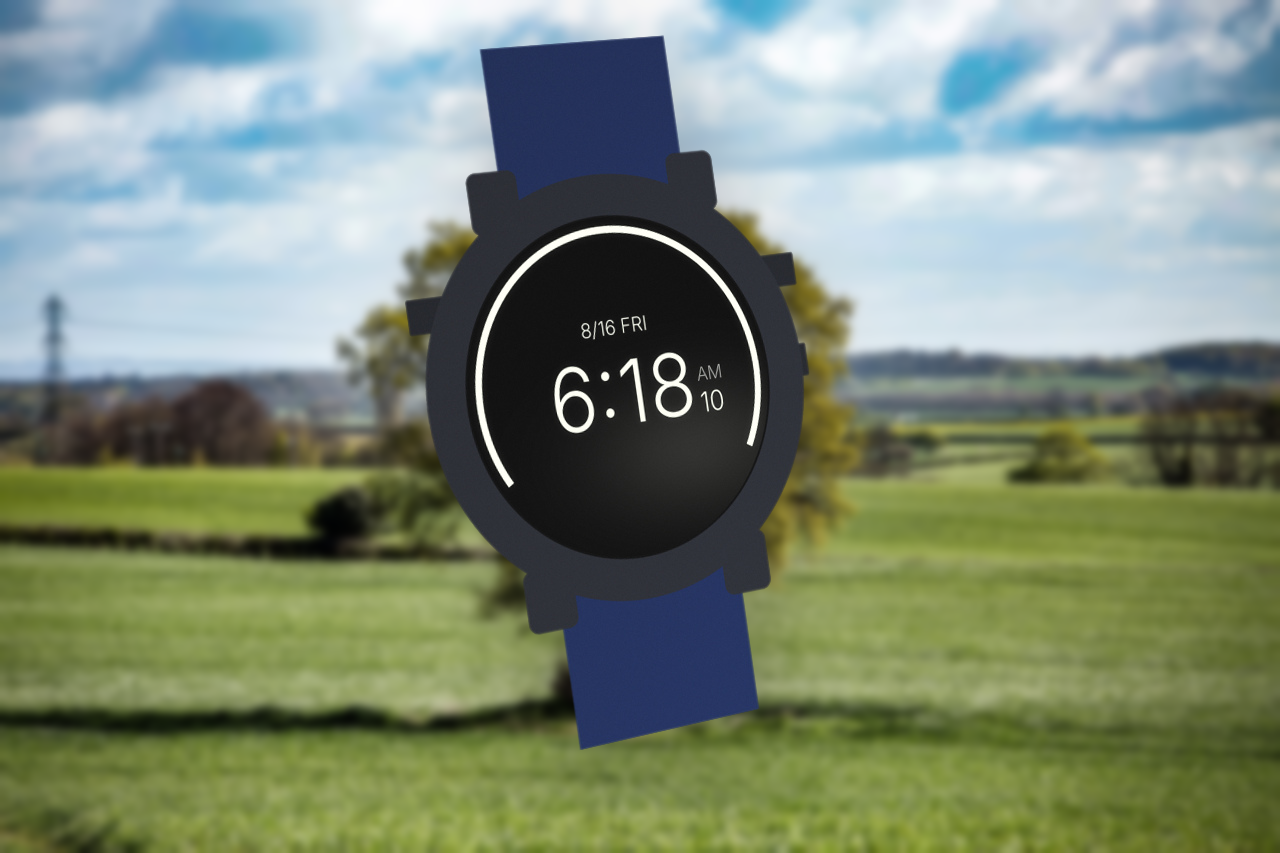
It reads **6:18:10**
